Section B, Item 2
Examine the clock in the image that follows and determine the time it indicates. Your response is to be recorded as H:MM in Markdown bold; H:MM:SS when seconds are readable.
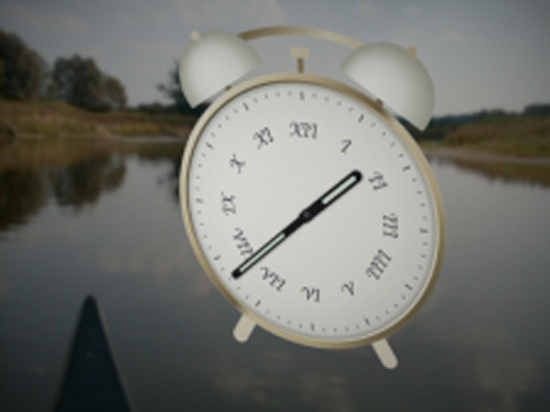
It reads **1:38**
